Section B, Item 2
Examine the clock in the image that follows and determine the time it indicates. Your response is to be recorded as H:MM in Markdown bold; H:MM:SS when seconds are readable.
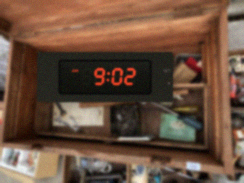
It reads **9:02**
